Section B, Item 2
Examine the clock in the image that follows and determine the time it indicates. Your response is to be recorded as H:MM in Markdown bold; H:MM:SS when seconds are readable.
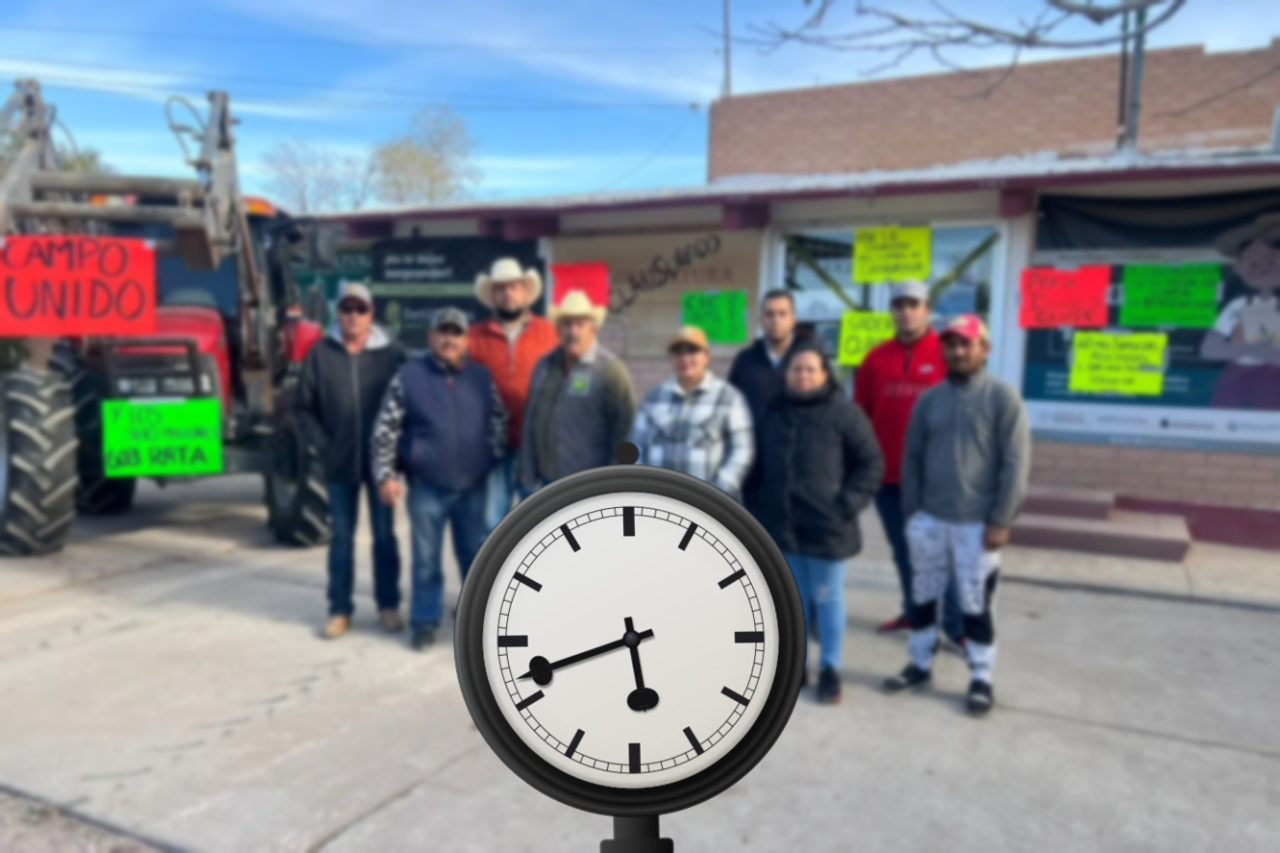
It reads **5:42**
